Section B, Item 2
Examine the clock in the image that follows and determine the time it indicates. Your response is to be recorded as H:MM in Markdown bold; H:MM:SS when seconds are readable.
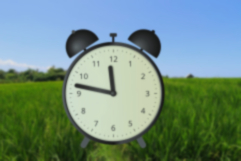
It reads **11:47**
